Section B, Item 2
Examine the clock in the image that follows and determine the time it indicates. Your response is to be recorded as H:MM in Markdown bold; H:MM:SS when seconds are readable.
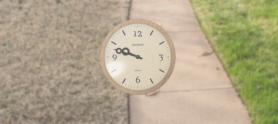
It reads **9:48**
